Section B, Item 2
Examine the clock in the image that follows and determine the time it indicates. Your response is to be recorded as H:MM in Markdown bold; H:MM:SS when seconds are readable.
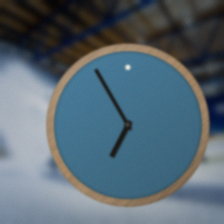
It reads **6:55**
